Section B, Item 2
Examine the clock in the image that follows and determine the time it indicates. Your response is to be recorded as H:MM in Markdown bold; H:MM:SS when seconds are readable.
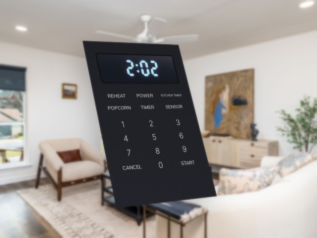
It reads **2:02**
